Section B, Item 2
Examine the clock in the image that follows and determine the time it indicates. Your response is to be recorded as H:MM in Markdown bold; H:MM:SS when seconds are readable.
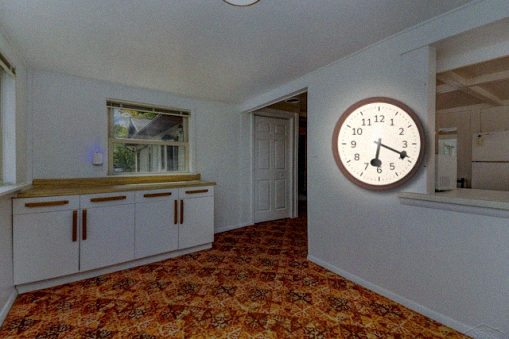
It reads **6:19**
